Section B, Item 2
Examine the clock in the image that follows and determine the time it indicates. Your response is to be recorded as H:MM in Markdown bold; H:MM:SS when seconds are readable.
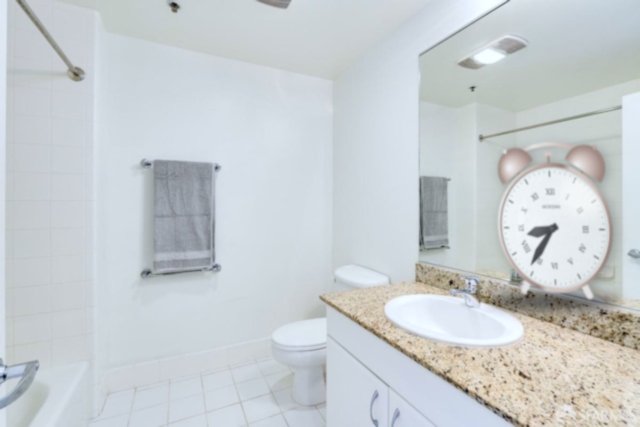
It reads **8:36**
